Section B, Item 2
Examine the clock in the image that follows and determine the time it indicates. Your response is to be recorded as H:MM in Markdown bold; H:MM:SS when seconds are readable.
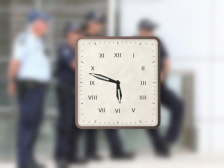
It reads **5:48**
